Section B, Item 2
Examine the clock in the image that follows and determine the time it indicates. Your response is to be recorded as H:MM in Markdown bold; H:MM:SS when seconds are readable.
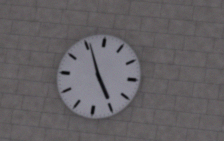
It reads **4:56**
